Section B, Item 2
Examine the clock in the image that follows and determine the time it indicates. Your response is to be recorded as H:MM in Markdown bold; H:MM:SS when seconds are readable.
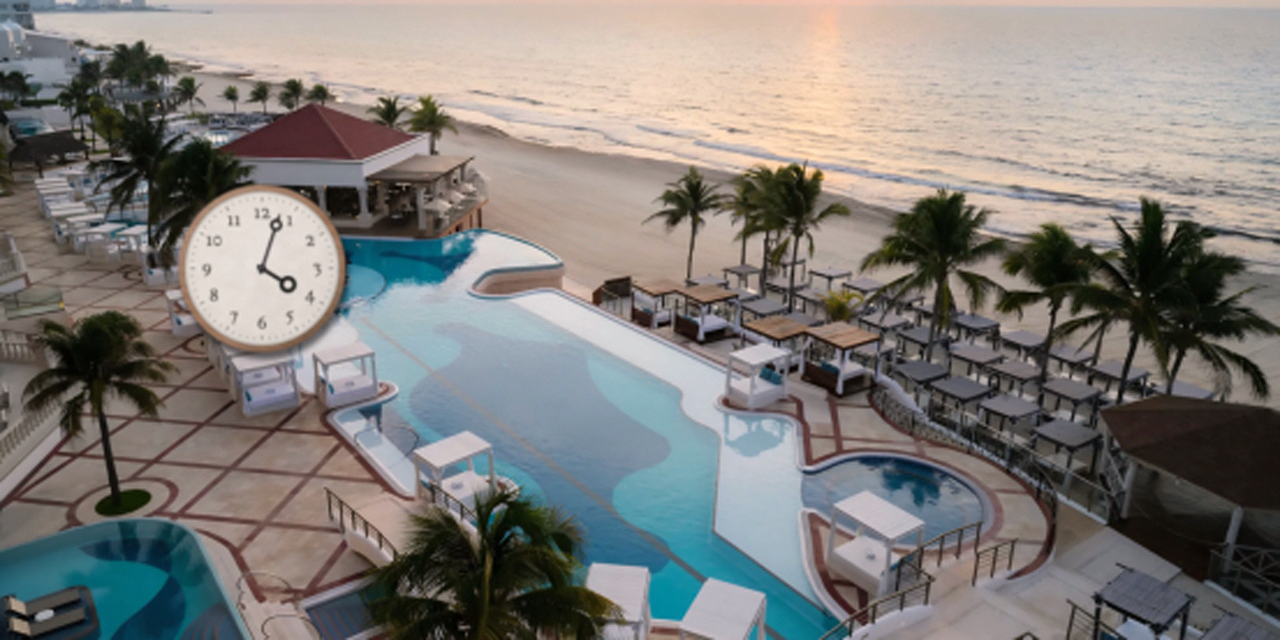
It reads **4:03**
